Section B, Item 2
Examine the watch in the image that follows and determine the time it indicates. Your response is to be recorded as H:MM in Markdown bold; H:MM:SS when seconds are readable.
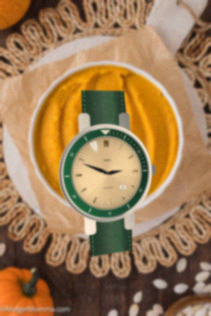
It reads **2:49**
